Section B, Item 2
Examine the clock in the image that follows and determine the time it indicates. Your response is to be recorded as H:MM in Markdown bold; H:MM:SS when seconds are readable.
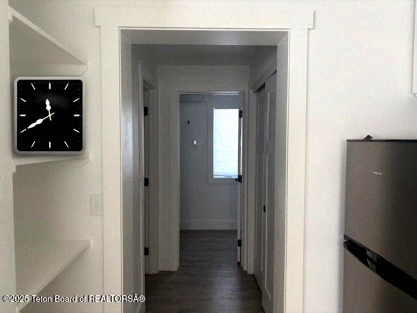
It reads **11:40**
